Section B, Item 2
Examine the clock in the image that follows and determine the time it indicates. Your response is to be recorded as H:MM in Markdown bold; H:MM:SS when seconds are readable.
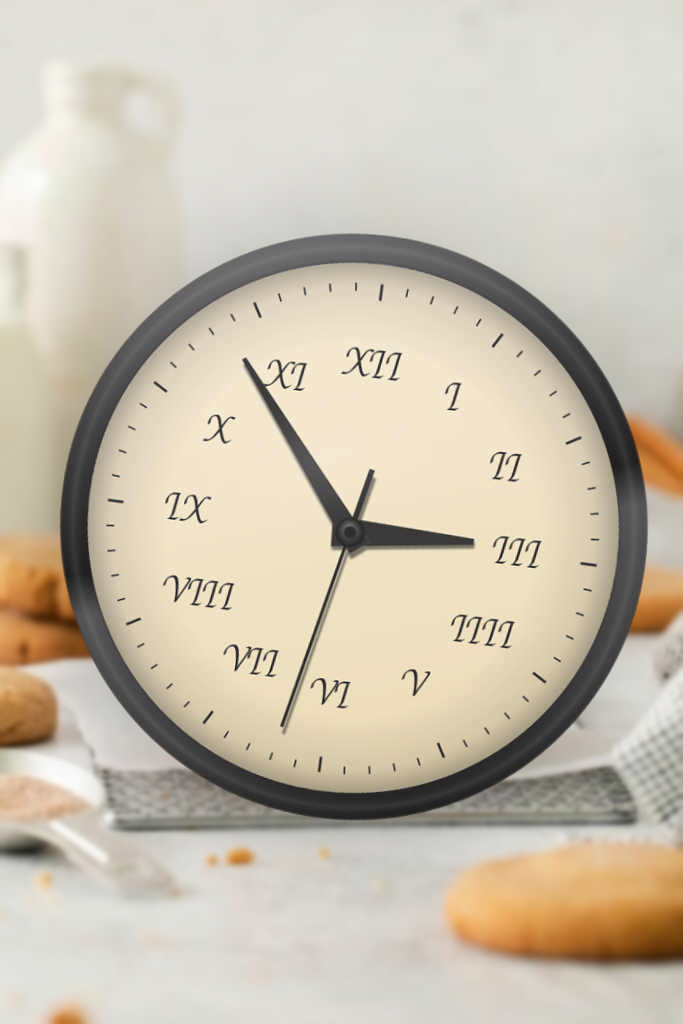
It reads **2:53:32**
